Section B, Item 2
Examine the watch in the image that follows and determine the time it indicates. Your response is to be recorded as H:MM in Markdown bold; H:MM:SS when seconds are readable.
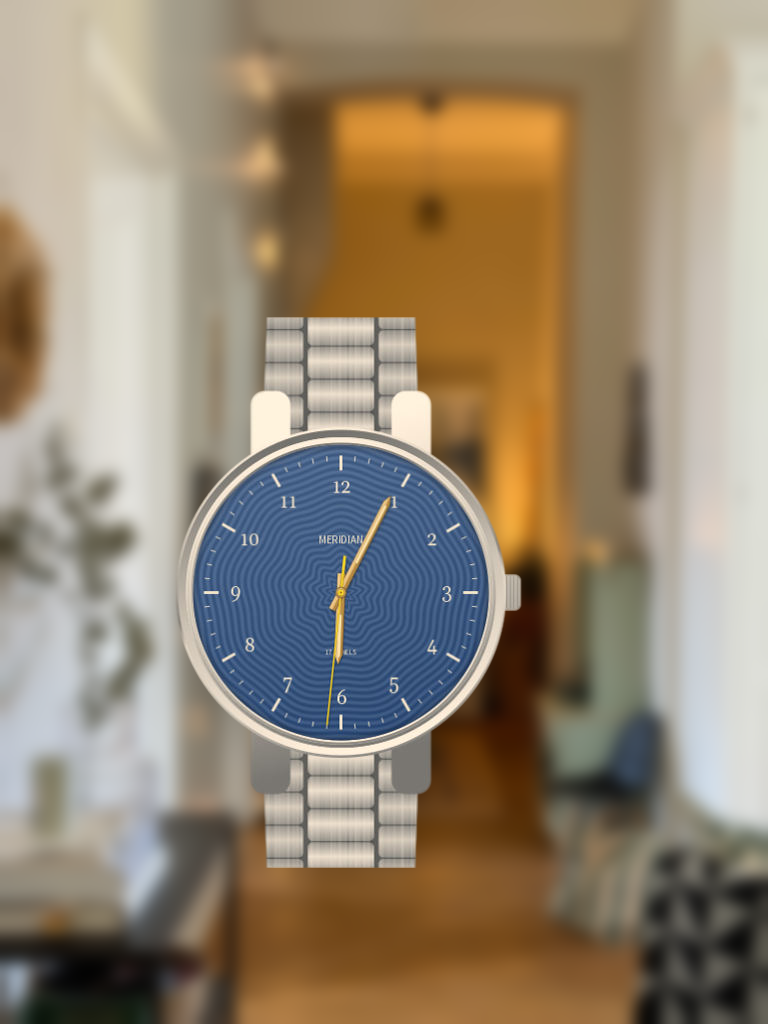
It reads **6:04:31**
